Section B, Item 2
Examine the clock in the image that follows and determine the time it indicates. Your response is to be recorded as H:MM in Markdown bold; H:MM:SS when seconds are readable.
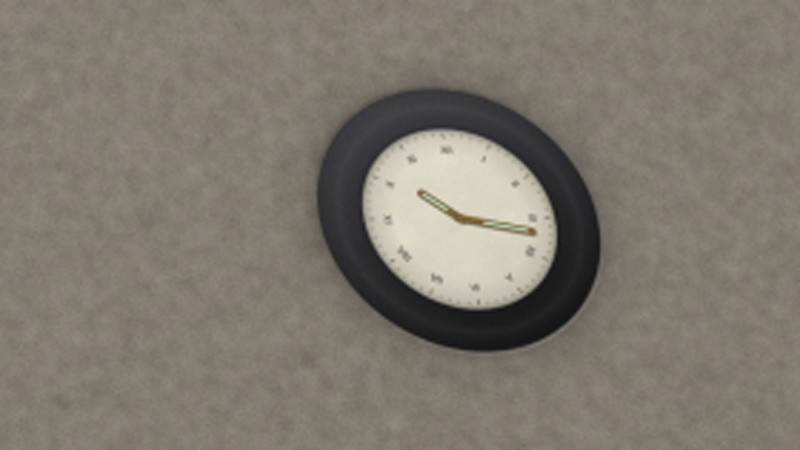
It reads **10:17**
